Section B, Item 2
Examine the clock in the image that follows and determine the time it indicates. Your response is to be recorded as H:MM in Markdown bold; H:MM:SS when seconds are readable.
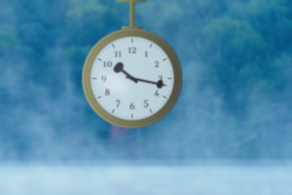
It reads **10:17**
